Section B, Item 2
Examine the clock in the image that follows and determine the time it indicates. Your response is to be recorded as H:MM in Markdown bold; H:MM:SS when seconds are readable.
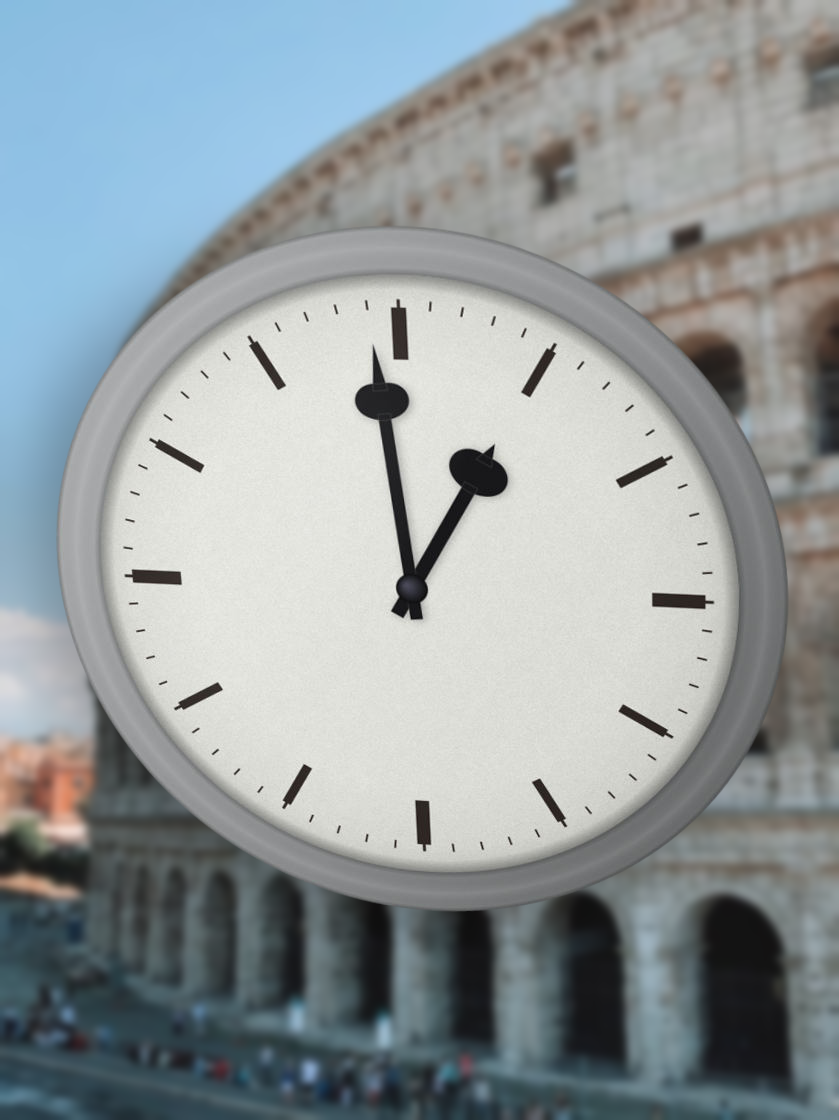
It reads **12:59**
